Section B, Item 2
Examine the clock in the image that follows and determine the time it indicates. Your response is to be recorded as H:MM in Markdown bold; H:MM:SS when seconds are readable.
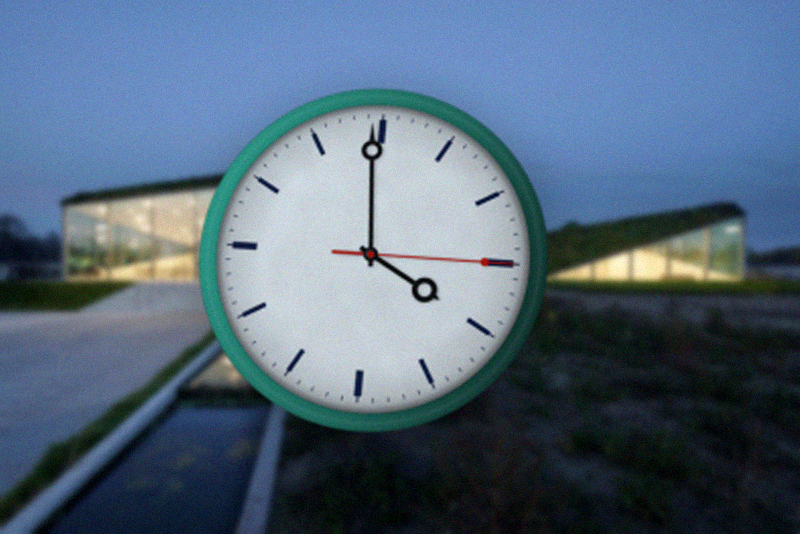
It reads **3:59:15**
